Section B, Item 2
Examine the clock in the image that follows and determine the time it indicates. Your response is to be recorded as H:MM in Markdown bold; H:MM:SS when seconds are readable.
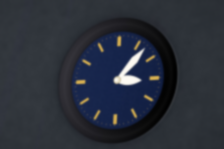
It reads **3:07**
